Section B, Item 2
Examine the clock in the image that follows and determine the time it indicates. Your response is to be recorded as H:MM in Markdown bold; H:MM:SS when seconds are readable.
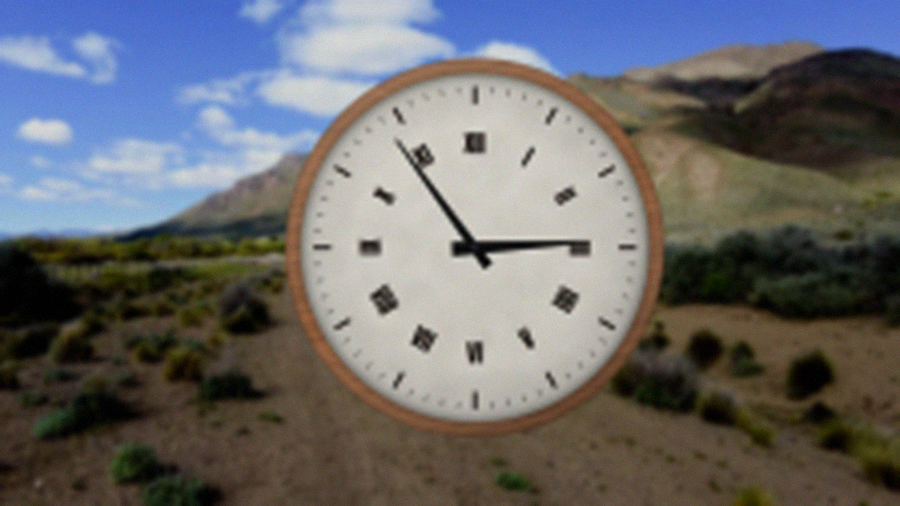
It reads **2:54**
